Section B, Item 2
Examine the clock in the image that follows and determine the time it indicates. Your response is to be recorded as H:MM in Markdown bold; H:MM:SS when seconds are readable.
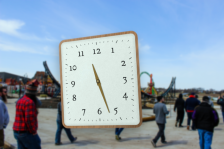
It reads **11:27**
